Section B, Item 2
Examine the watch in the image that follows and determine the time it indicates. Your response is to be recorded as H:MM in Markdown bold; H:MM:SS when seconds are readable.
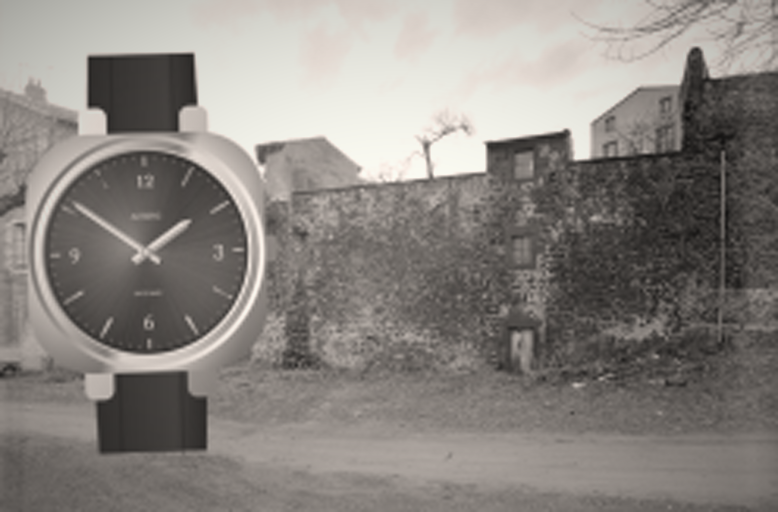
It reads **1:51**
